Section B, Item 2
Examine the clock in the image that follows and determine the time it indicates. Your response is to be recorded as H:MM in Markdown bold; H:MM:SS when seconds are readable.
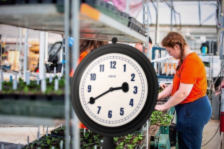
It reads **2:40**
